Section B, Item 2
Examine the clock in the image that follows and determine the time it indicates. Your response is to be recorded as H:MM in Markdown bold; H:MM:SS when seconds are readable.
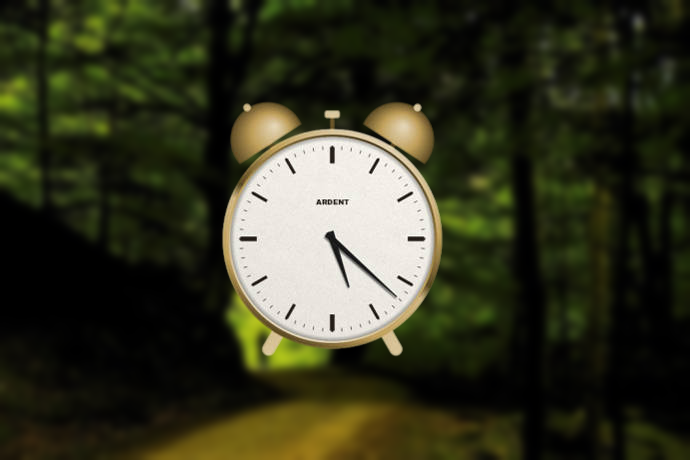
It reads **5:22**
